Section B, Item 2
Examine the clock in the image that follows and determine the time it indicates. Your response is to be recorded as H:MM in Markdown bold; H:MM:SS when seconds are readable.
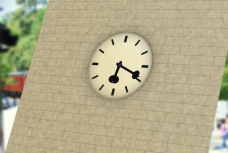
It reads **6:19**
